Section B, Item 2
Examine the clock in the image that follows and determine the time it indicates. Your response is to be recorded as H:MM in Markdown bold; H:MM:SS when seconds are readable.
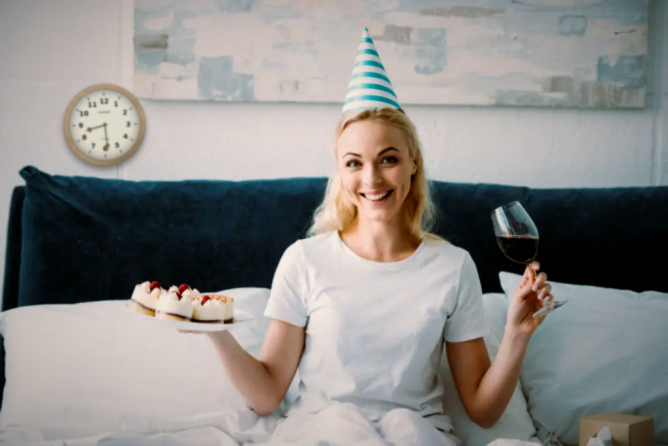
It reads **8:29**
